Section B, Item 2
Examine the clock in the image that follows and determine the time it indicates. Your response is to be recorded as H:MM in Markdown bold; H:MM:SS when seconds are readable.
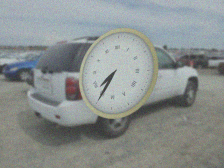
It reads **7:35**
